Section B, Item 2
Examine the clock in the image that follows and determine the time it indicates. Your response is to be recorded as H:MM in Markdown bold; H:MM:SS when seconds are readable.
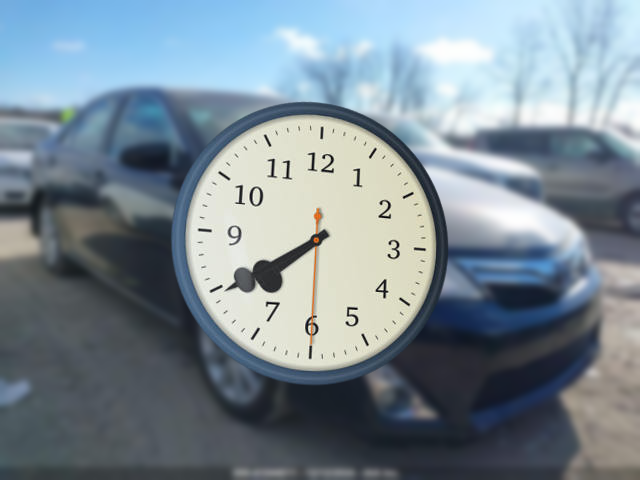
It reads **7:39:30**
